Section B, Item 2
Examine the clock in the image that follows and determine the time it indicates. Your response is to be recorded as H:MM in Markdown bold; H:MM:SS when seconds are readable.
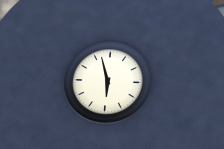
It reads **5:57**
